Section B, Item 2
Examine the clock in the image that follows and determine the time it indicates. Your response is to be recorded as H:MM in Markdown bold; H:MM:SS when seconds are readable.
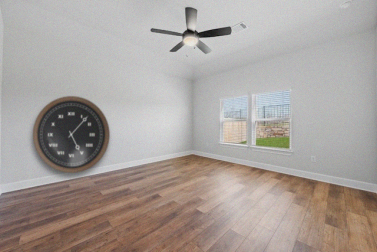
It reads **5:07**
